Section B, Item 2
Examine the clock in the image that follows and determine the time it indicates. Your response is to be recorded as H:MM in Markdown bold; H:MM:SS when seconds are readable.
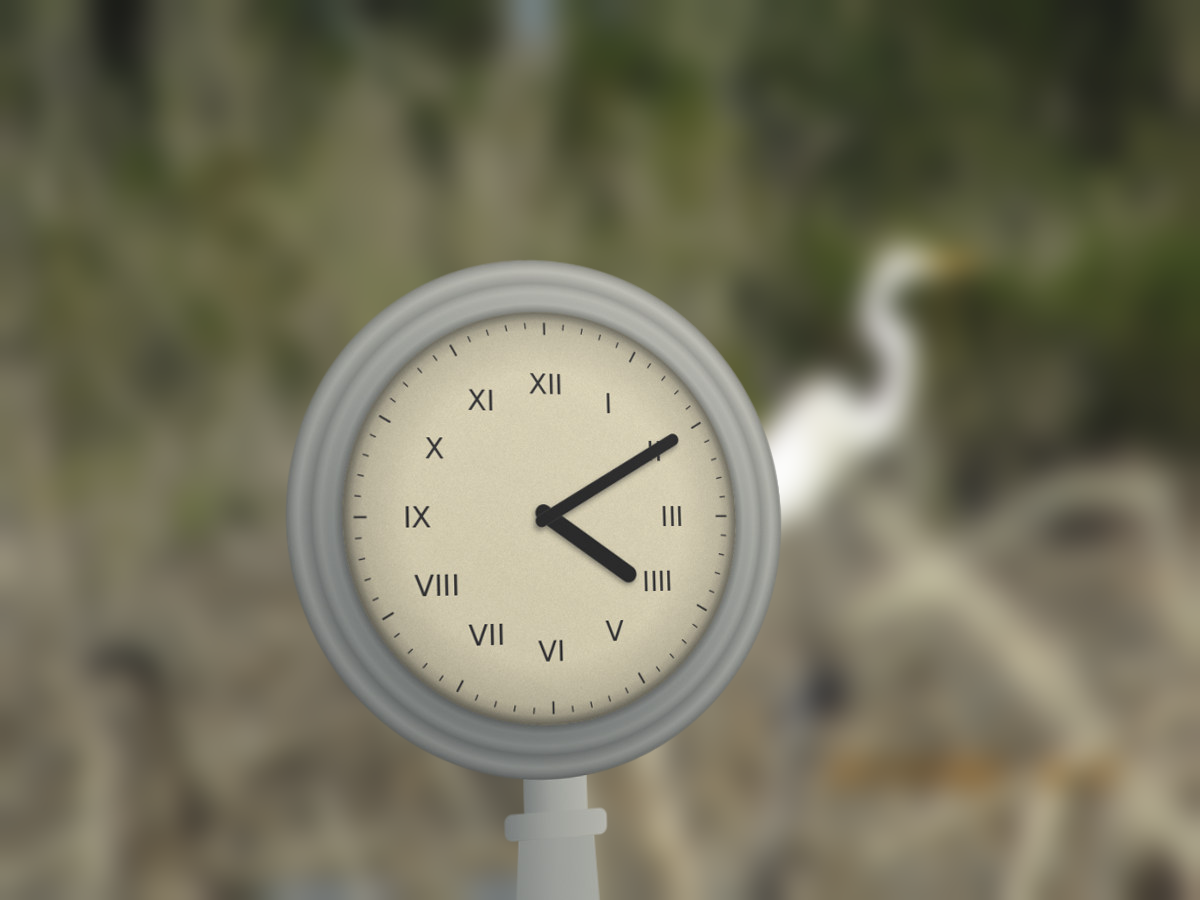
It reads **4:10**
